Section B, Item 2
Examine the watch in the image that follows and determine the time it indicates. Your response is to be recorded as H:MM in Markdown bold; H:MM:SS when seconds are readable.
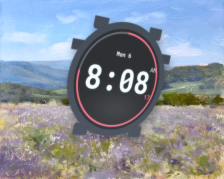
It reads **8:08**
